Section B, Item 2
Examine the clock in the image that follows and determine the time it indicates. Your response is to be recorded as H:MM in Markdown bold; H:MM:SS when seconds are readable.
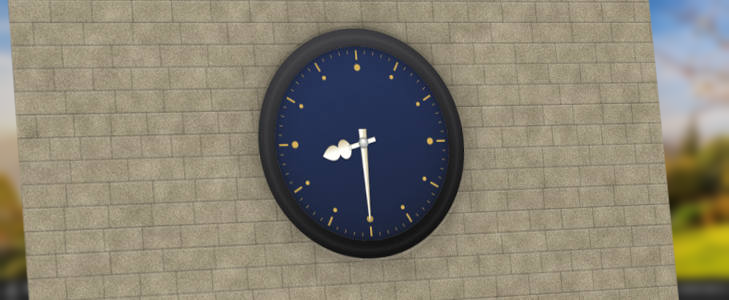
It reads **8:30**
